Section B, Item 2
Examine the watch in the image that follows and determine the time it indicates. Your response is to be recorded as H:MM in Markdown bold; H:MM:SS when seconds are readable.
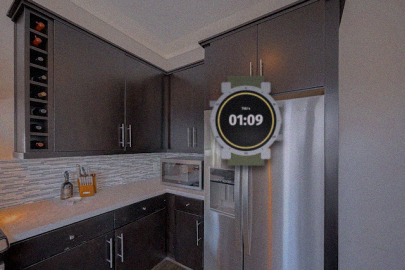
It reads **1:09**
